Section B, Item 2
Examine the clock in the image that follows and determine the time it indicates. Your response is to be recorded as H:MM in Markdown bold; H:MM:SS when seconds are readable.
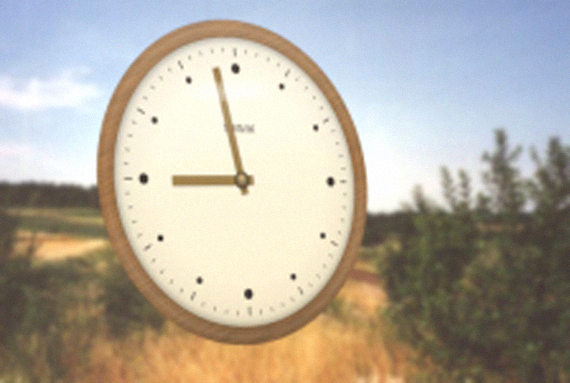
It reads **8:58**
